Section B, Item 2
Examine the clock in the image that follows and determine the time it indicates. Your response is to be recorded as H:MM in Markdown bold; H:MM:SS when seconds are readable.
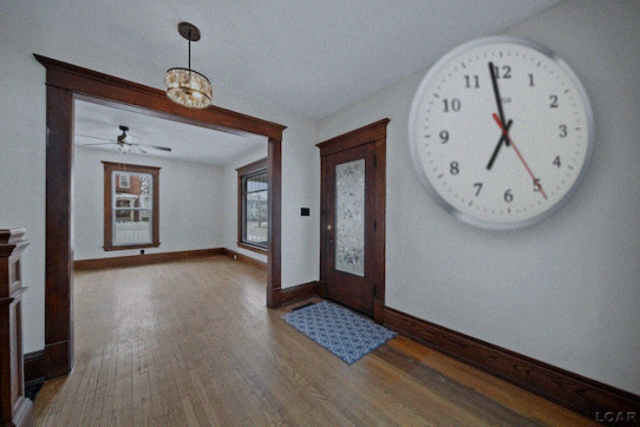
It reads **6:58:25**
